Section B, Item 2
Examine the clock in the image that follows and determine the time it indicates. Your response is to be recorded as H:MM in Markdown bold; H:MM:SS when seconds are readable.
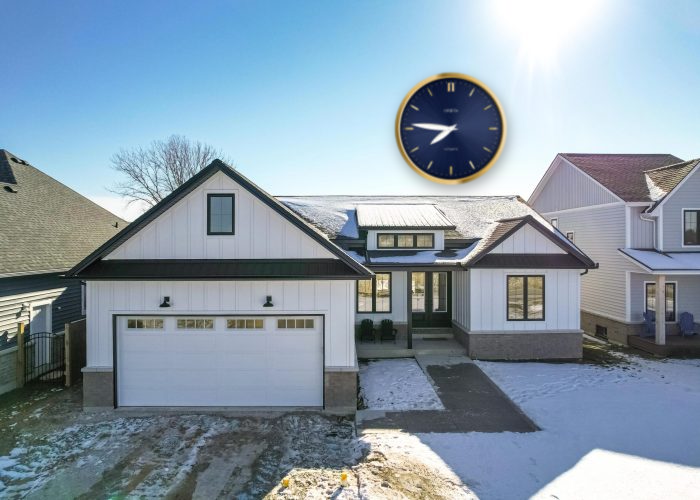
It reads **7:46**
